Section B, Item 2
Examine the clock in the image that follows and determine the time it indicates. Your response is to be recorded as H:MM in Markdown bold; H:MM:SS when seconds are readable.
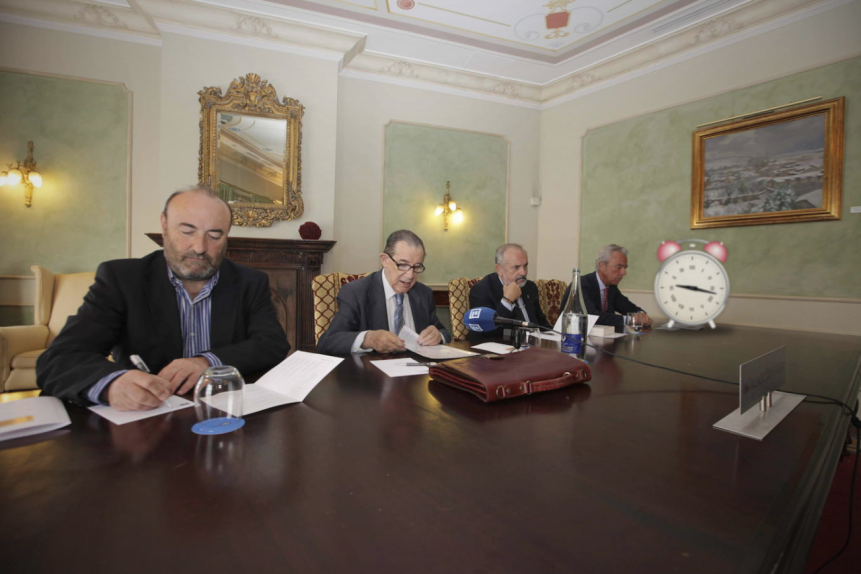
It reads **9:17**
